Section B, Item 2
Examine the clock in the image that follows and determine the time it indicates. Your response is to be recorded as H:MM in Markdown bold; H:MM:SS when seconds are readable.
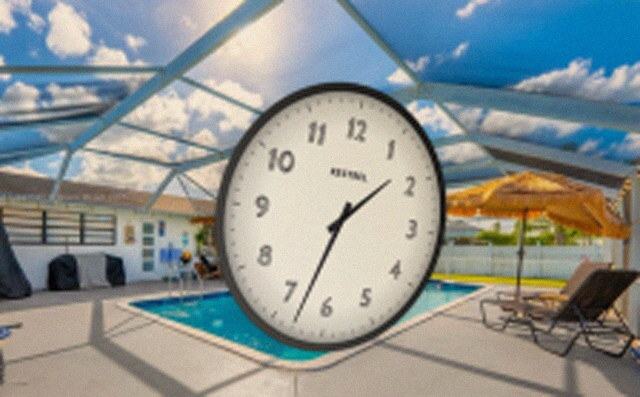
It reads **1:33**
